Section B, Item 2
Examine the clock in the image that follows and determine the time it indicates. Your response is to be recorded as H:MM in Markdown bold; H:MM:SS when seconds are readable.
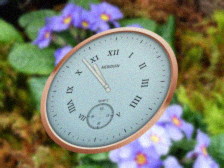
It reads **10:53**
